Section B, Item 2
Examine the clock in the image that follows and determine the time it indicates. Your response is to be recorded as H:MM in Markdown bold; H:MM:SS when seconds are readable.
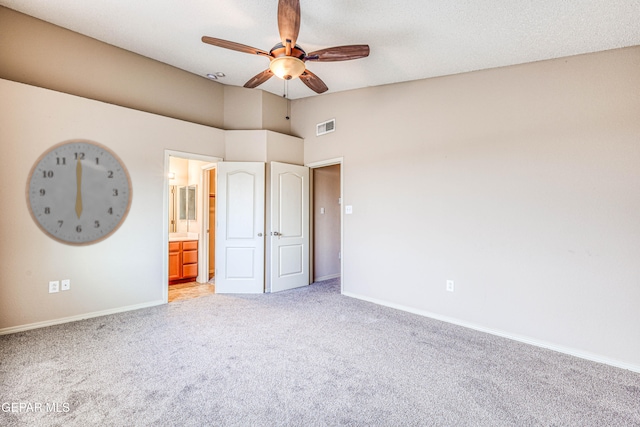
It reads **6:00**
